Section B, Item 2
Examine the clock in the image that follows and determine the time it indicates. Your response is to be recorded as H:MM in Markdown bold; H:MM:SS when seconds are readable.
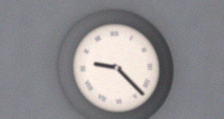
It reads **9:23**
